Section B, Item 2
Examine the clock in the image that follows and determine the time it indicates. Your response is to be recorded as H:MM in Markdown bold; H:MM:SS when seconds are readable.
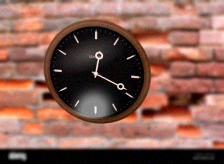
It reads **12:19**
